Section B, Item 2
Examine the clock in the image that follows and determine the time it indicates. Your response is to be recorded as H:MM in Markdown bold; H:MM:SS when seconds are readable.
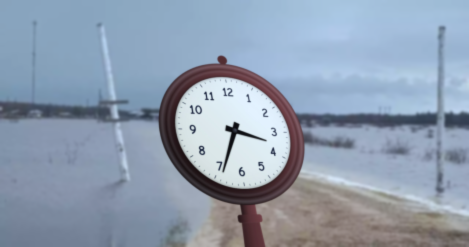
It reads **3:34**
